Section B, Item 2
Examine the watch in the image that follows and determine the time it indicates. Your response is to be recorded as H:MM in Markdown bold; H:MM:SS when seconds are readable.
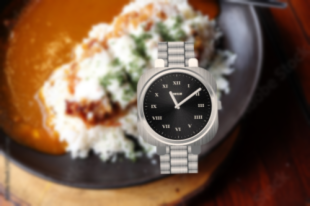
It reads **11:09**
